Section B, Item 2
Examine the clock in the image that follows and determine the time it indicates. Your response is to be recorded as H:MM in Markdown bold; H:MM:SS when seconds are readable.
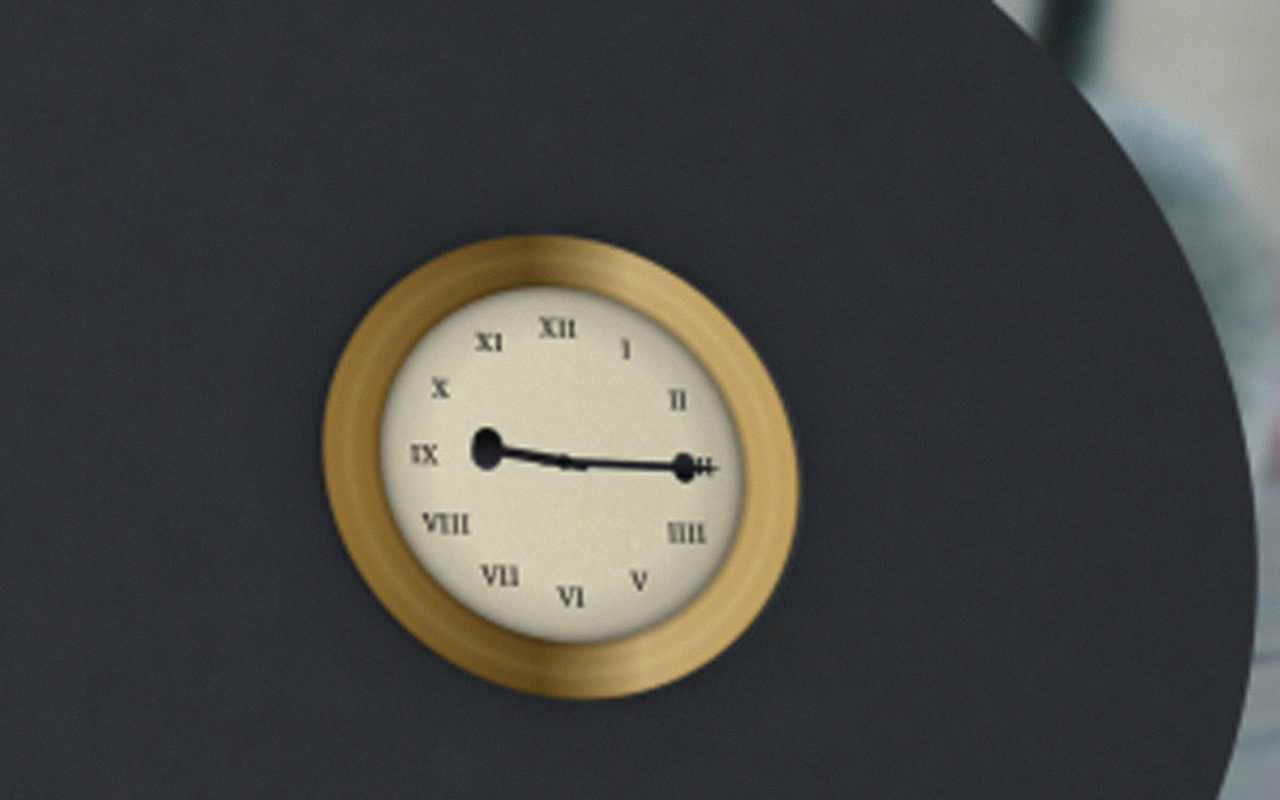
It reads **9:15**
